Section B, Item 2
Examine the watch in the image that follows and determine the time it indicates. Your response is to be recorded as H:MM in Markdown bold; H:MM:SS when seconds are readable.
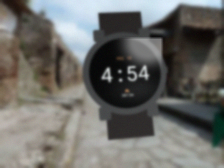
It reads **4:54**
